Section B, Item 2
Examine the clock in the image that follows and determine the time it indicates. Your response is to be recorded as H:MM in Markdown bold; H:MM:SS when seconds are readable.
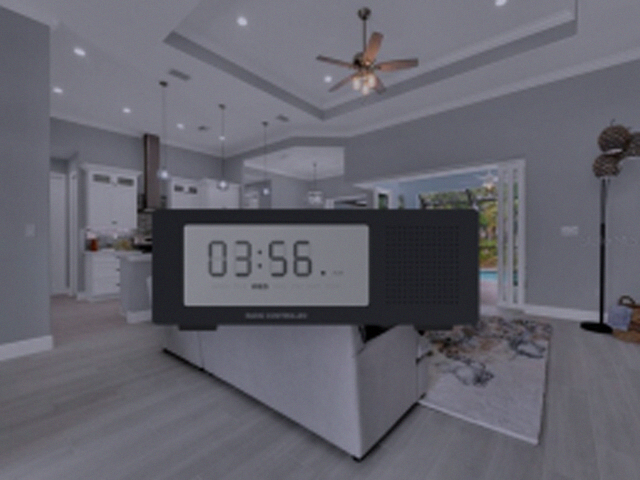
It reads **3:56**
